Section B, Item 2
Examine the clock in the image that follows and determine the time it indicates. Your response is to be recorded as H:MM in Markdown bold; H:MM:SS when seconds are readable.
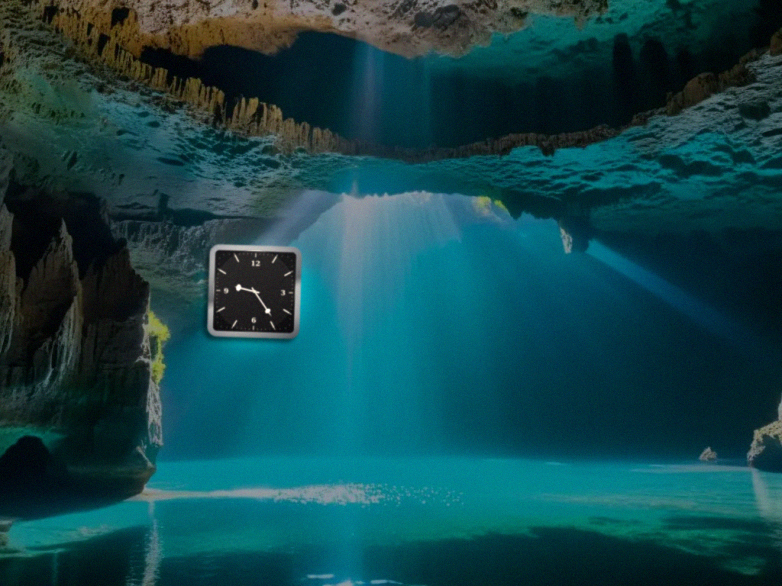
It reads **9:24**
